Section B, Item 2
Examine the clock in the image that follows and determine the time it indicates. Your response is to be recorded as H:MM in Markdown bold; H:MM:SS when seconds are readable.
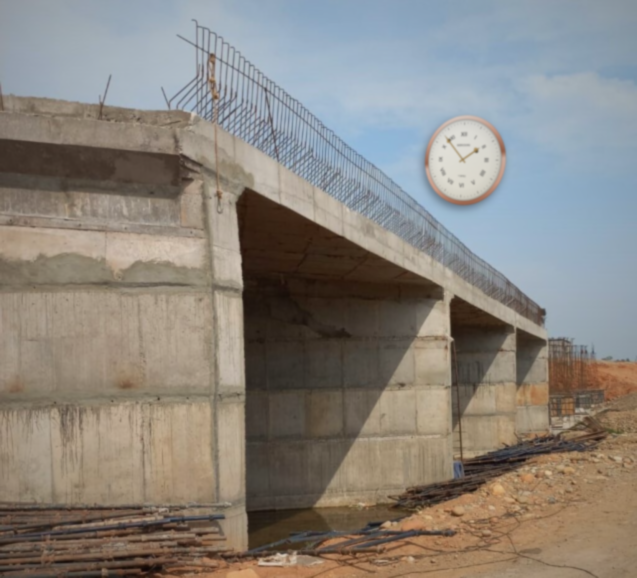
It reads **1:53**
